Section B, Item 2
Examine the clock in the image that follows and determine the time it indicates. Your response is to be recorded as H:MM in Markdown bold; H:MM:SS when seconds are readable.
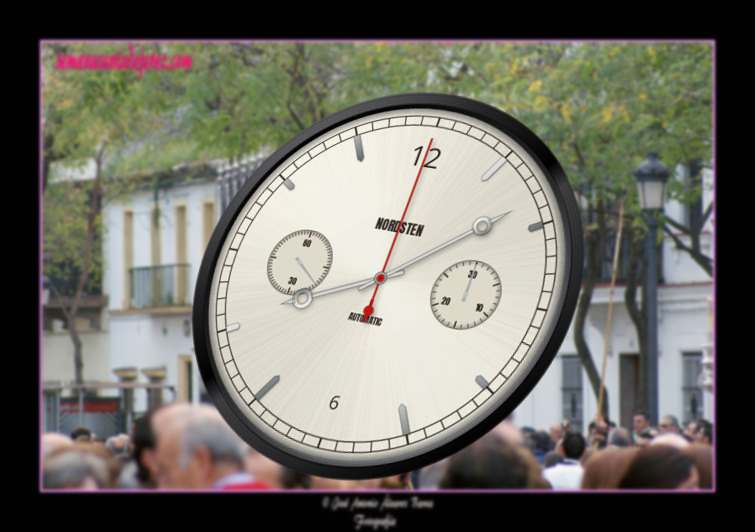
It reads **8:08:21**
